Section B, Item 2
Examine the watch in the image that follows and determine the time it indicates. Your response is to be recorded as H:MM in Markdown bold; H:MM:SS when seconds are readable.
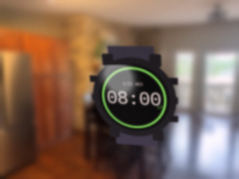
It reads **8:00**
